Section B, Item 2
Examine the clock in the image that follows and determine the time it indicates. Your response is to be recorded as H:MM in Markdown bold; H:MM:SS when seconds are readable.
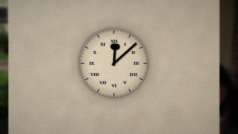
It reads **12:08**
